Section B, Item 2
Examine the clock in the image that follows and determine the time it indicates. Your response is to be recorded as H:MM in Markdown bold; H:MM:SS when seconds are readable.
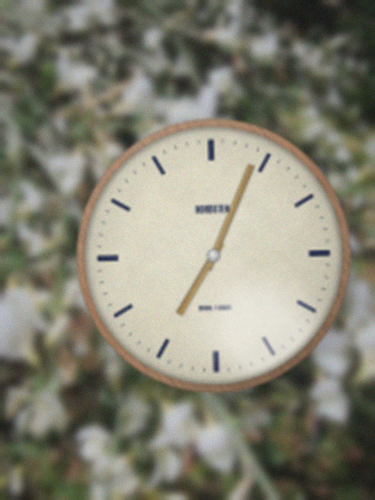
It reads **7:04**
